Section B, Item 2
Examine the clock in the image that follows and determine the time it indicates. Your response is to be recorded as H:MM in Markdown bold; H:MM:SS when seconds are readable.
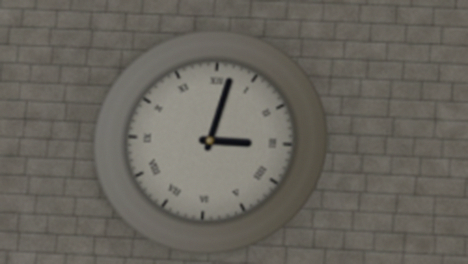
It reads **3:02**
